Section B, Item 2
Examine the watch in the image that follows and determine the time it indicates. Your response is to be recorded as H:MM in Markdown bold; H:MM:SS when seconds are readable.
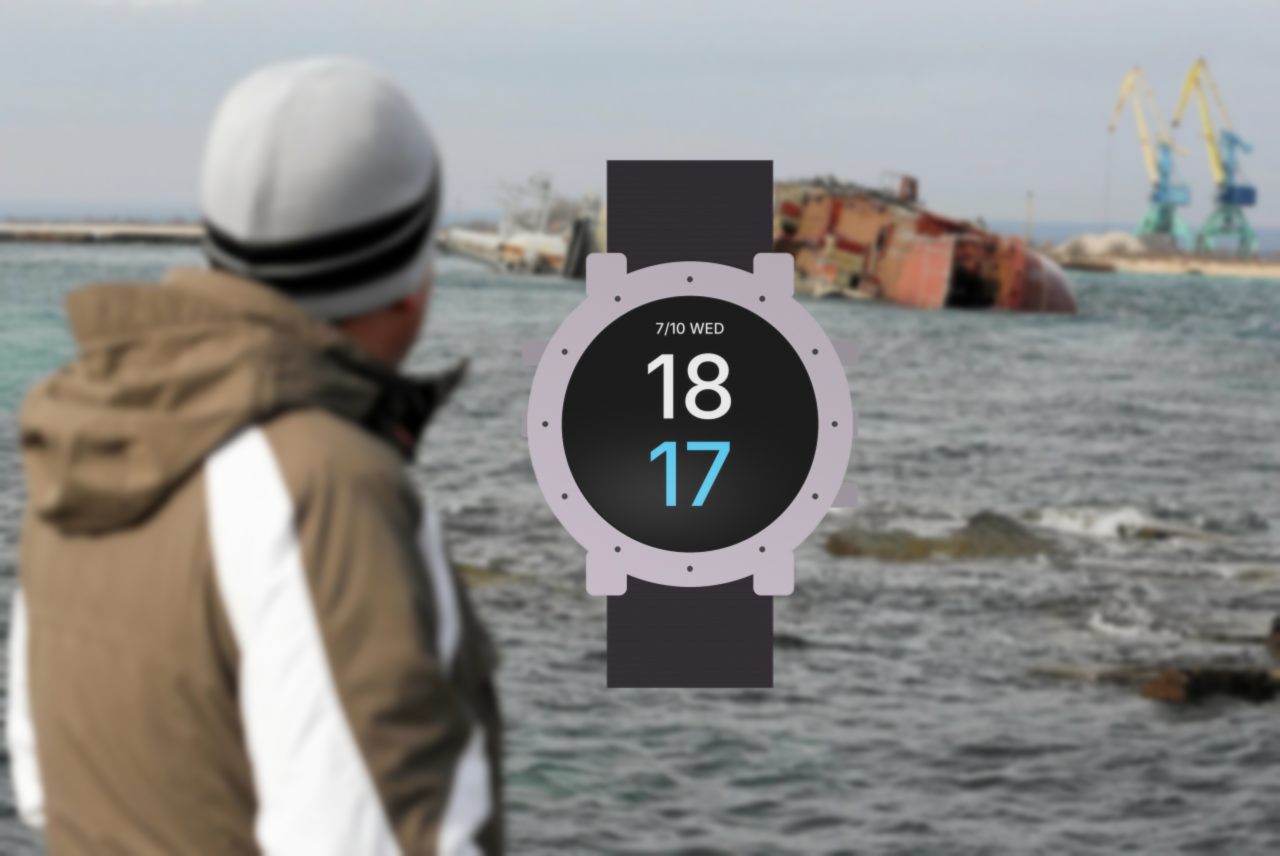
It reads **18:17**
